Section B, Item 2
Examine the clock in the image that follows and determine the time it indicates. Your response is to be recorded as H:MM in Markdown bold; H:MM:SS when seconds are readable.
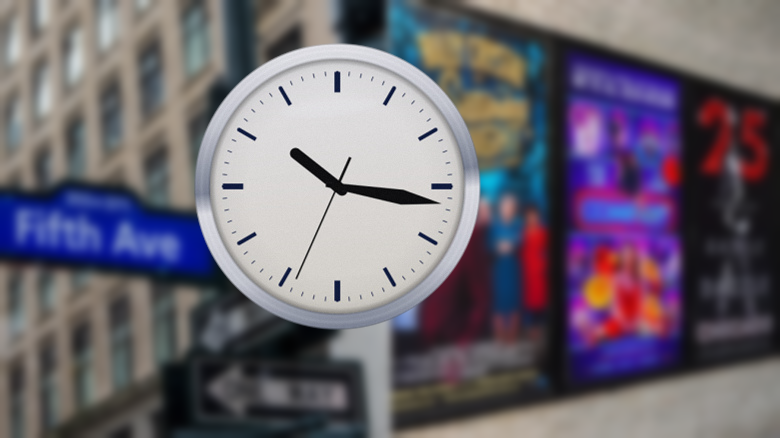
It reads **10:16:34**
